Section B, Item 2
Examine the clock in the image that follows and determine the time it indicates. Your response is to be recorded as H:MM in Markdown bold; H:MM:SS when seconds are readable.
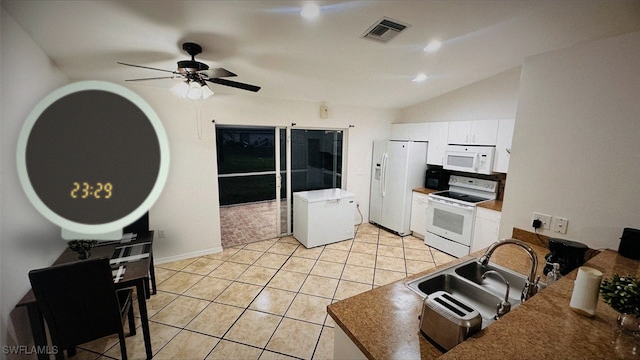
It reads **23:29**
